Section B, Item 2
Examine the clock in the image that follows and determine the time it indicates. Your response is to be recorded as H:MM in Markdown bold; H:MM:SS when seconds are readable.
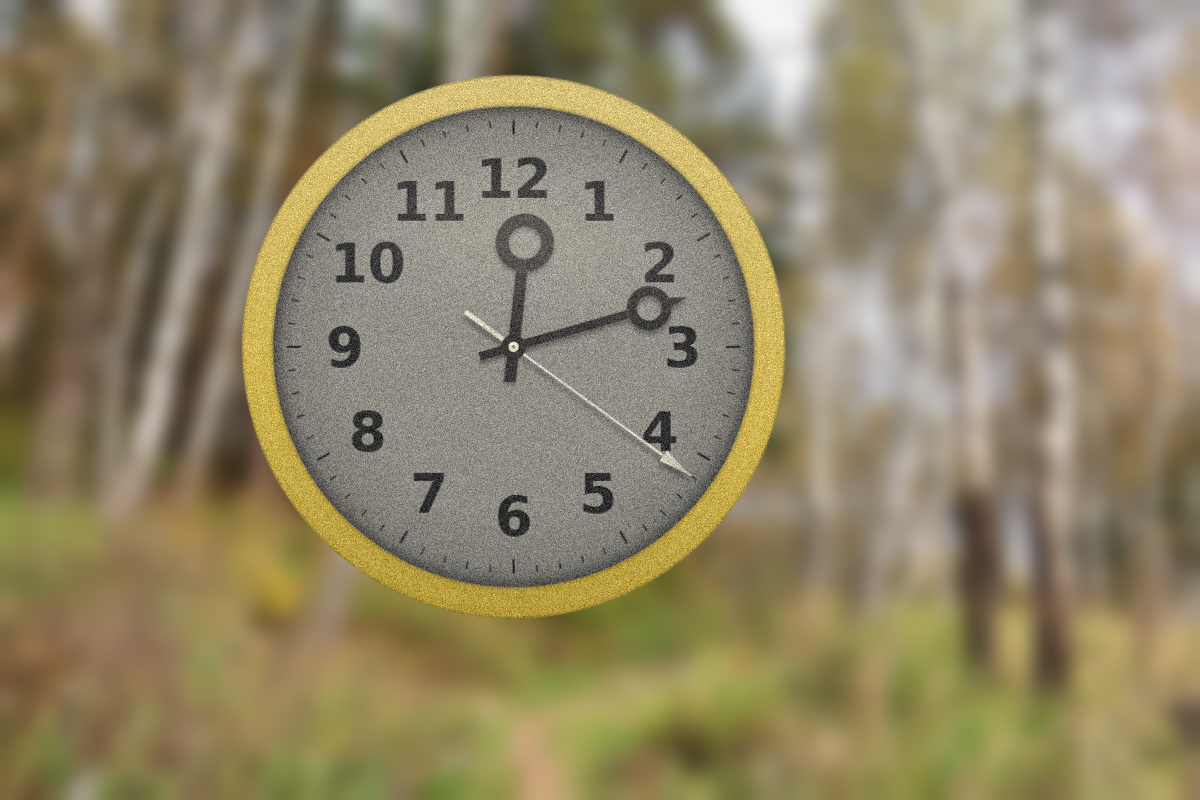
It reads **12:12:21**
